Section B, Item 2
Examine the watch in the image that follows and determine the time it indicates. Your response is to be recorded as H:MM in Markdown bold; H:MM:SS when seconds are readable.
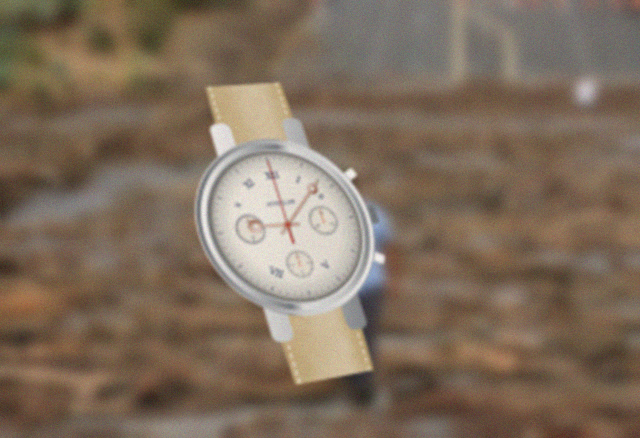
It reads **9:08**
